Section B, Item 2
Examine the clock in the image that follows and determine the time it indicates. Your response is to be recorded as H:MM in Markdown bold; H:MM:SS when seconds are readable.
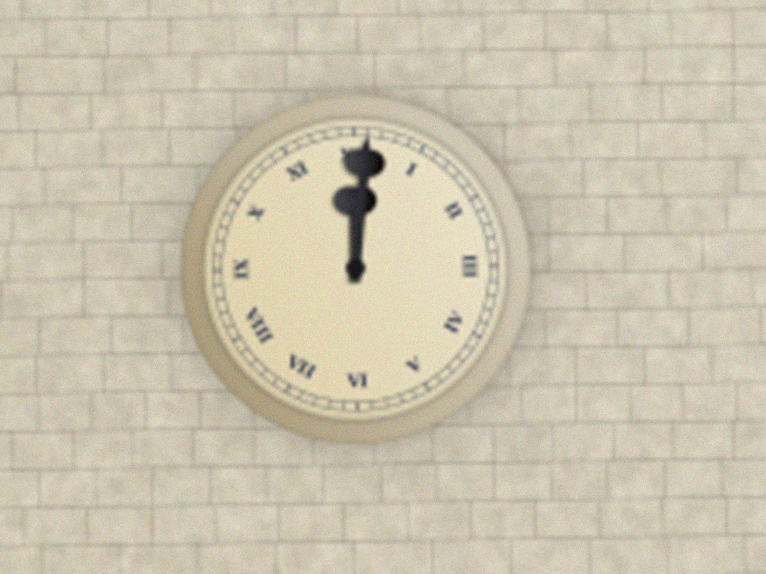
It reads **12:01**
